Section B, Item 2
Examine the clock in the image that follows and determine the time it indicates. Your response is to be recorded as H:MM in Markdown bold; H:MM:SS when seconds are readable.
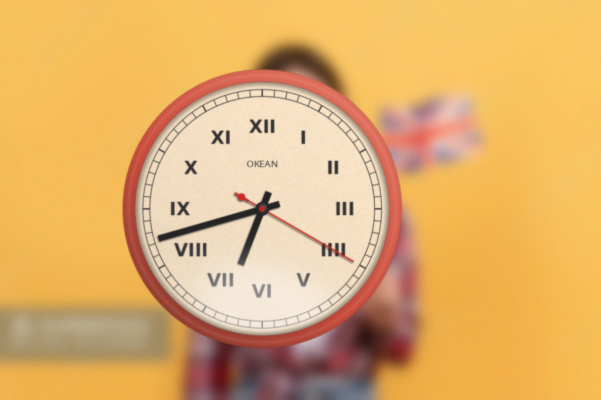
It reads **6:42:20**
